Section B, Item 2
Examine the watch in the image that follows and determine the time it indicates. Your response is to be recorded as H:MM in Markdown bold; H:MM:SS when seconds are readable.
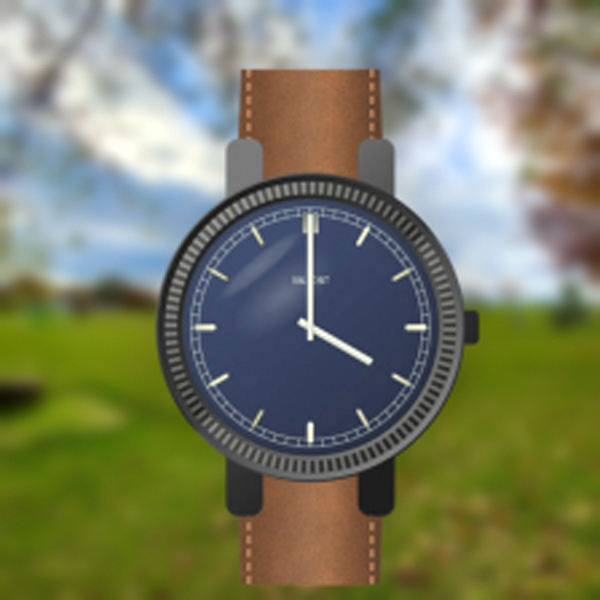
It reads **4:00**
